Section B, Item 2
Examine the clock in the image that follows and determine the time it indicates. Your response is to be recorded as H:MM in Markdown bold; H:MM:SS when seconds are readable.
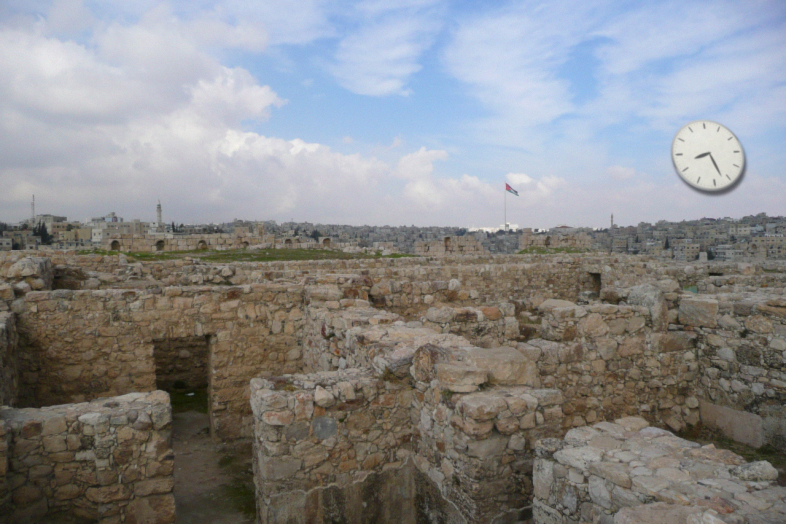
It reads **8:27**
